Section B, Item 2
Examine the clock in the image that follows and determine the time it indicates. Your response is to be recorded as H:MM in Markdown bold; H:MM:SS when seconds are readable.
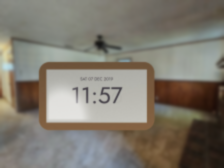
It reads **11:57**
